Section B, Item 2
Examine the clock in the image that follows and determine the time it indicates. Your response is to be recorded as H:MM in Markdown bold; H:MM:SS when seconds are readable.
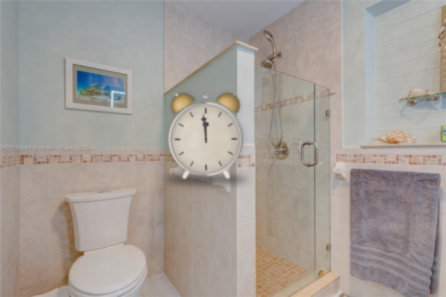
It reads **11:59**
